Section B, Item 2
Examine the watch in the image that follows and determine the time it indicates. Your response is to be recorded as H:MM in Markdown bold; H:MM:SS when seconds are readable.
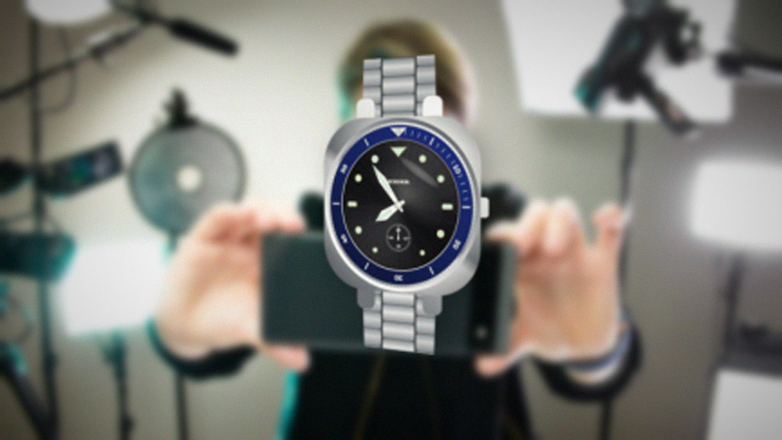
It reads **7:54**
